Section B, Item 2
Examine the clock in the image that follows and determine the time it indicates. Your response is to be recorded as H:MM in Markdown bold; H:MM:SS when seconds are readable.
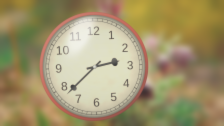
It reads **2:38**
